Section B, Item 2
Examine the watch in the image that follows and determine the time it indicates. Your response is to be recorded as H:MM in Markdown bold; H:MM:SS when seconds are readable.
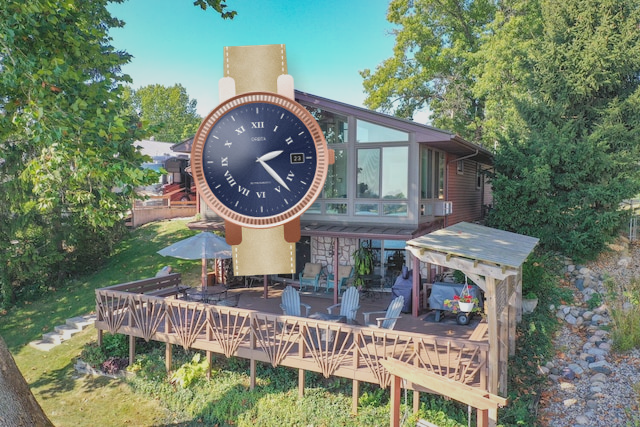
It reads **2:23**
